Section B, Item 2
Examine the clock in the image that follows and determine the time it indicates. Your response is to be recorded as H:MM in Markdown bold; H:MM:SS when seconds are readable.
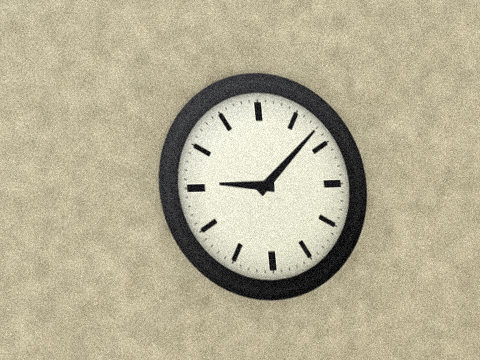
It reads **9:08**
